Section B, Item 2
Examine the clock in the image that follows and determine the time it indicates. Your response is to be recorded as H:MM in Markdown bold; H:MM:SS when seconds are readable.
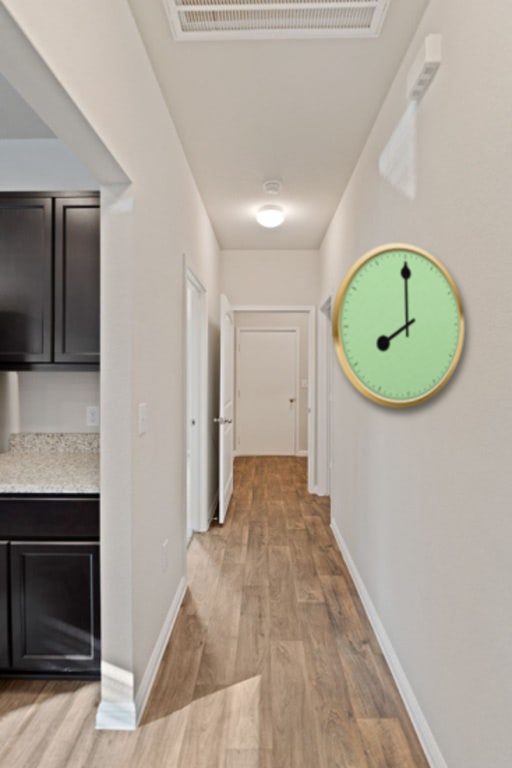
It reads **8:00**
